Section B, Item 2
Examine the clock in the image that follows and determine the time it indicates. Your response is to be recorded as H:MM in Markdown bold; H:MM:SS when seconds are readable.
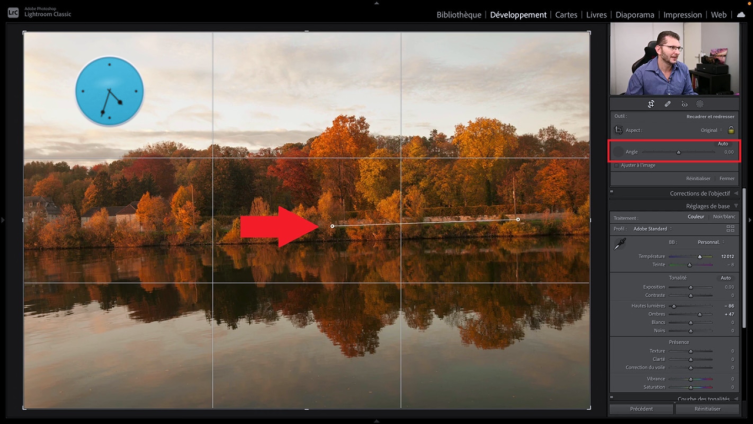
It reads **4:33**
